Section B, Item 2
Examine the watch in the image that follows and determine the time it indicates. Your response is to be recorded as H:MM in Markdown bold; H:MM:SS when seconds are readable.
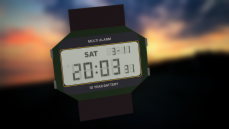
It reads **20:03**
